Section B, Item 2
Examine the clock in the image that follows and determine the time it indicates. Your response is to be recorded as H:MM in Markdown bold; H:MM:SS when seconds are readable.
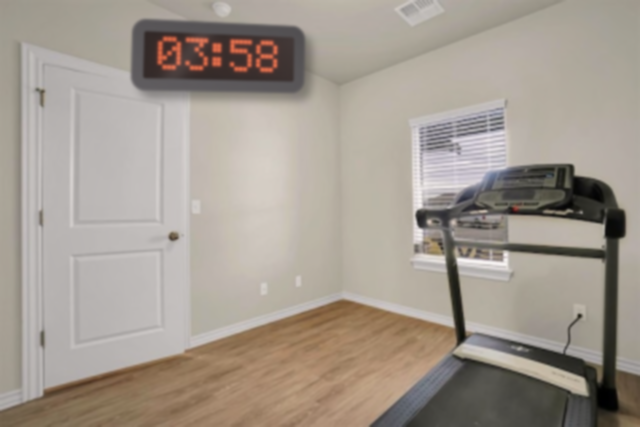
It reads **3:58**
